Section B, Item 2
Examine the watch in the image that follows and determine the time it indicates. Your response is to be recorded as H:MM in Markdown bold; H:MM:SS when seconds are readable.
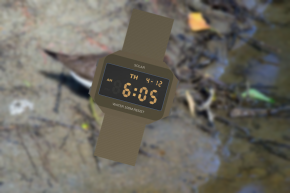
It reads **6:05**
